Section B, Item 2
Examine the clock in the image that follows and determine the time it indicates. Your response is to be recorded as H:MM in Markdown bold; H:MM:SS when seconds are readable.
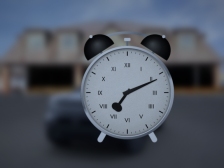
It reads **7:11**
